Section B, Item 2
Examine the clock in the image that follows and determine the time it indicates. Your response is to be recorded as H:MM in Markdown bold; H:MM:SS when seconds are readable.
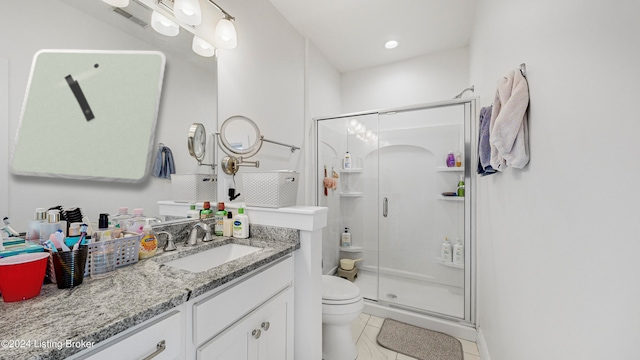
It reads **10:54**
